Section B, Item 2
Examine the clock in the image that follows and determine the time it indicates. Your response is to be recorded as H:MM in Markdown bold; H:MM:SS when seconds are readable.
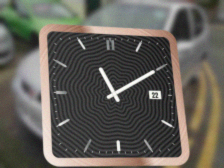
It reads **11:10**
